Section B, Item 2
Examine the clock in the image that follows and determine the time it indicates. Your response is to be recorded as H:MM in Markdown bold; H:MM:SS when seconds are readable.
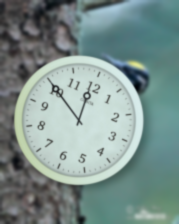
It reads **11:50**
